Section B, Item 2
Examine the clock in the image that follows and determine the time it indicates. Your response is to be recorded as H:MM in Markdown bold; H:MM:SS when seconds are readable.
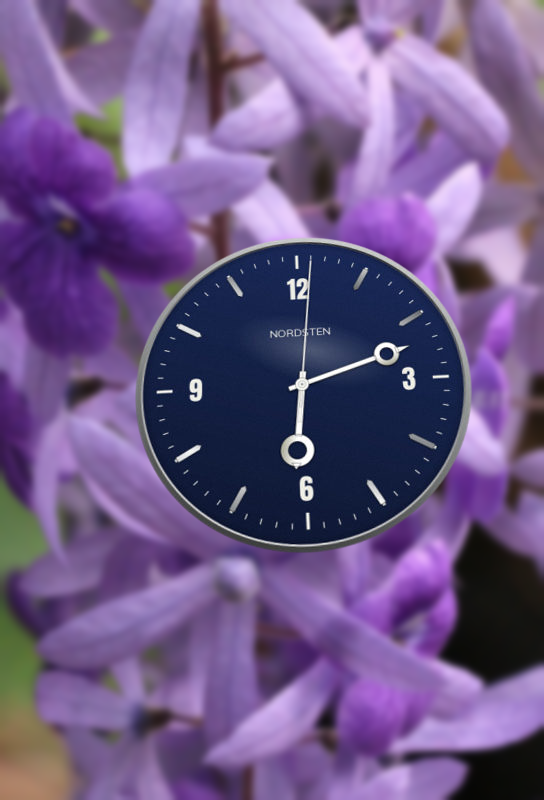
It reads **6:12:01**
